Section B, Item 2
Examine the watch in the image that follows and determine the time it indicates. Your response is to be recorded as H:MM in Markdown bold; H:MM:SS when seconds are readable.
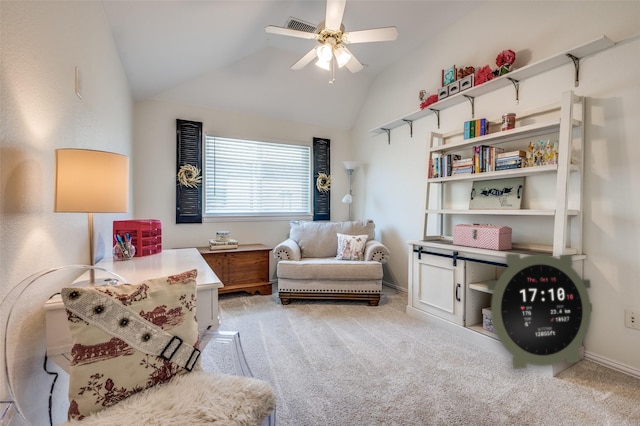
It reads **17:10**
